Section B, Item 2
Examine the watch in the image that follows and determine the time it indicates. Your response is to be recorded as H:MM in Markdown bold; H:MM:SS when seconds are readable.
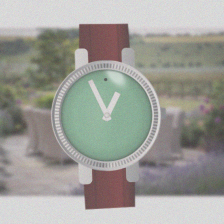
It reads **12:56**
